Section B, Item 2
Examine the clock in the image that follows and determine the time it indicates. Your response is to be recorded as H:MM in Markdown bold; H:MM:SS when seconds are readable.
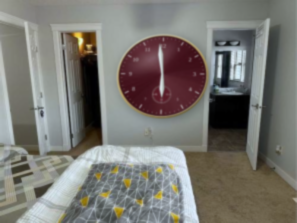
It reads **5:59**
